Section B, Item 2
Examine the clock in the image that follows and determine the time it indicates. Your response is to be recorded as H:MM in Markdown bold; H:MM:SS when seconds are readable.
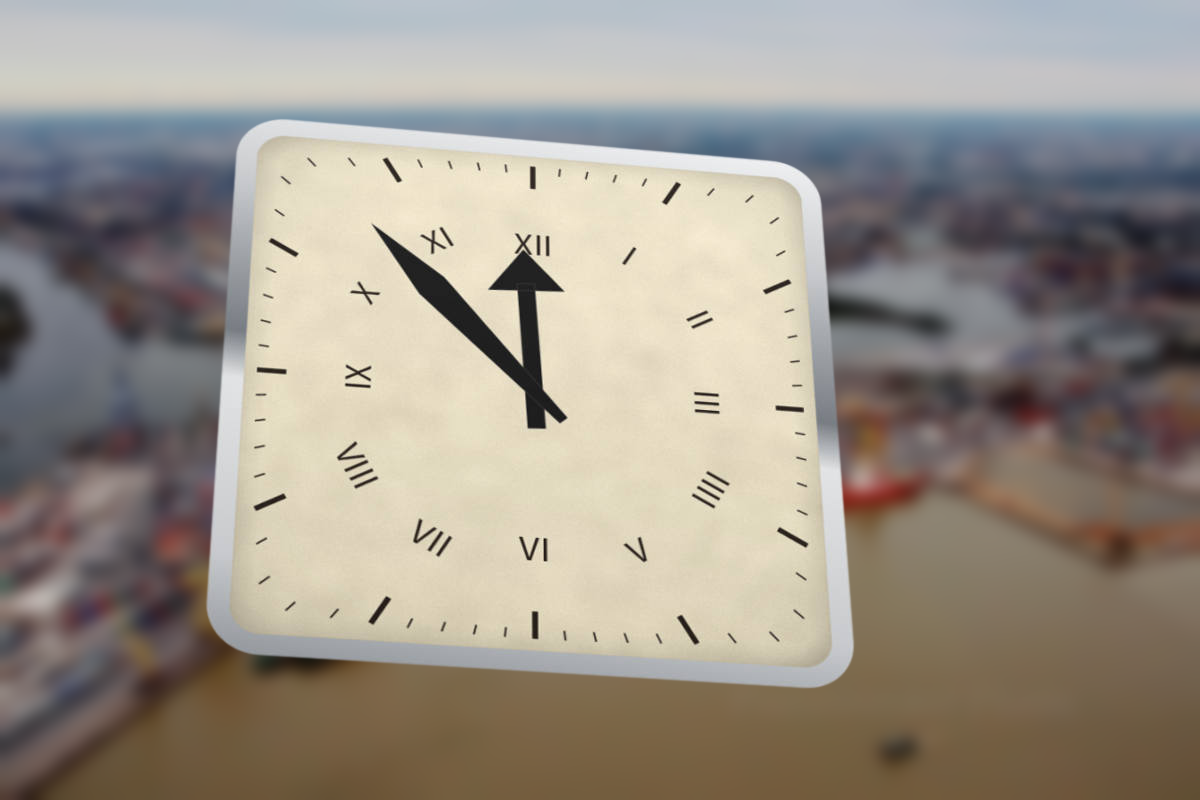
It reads **11:53**
